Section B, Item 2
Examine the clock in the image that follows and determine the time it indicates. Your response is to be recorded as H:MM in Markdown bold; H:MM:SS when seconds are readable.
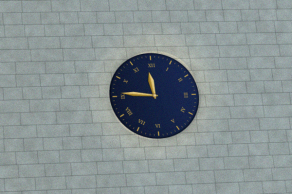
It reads **11:46**
